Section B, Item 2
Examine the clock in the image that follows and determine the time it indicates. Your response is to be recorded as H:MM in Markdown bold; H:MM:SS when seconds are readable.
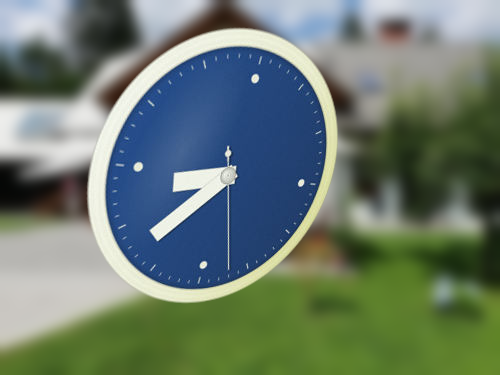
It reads **8:37:27**
